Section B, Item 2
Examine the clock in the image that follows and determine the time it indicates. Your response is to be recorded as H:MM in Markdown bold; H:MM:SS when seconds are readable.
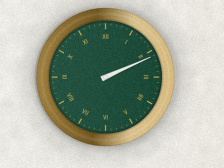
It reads **2:11**
